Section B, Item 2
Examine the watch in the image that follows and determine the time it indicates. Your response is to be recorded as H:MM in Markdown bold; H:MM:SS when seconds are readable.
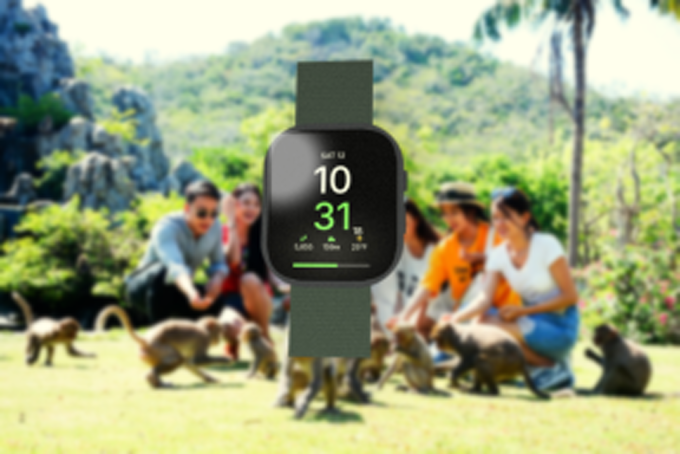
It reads **10:31**
